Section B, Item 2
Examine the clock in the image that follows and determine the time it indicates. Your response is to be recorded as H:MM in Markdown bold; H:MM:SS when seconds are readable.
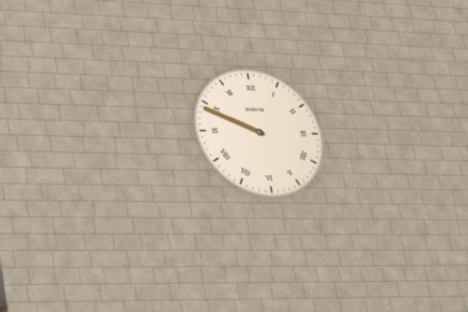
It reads **9:49**
